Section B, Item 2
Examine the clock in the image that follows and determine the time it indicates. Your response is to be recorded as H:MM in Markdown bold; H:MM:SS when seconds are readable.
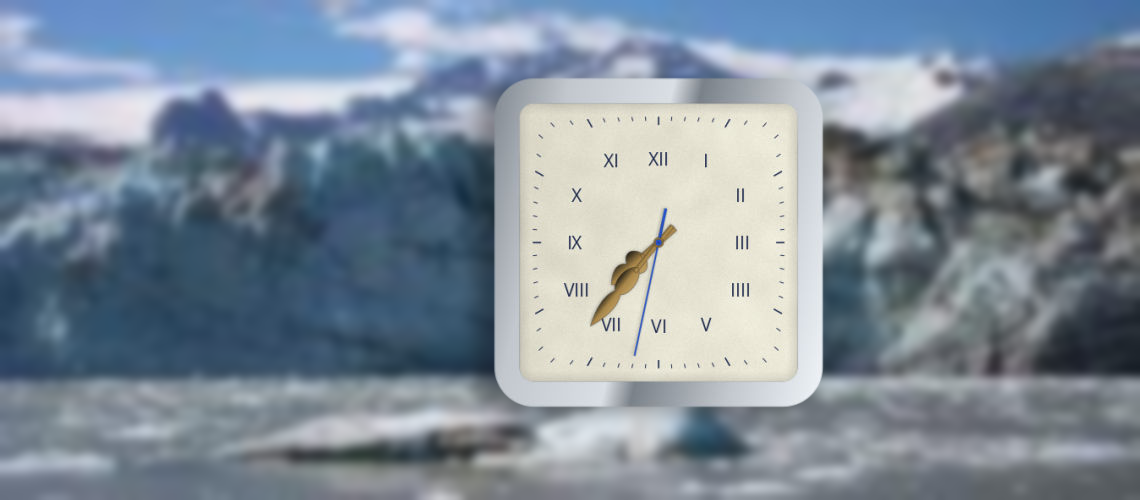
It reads **7:36:32**
